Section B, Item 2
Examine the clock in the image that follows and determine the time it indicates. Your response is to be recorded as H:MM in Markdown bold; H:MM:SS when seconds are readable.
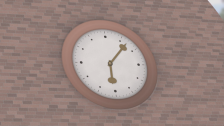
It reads **6:07**
